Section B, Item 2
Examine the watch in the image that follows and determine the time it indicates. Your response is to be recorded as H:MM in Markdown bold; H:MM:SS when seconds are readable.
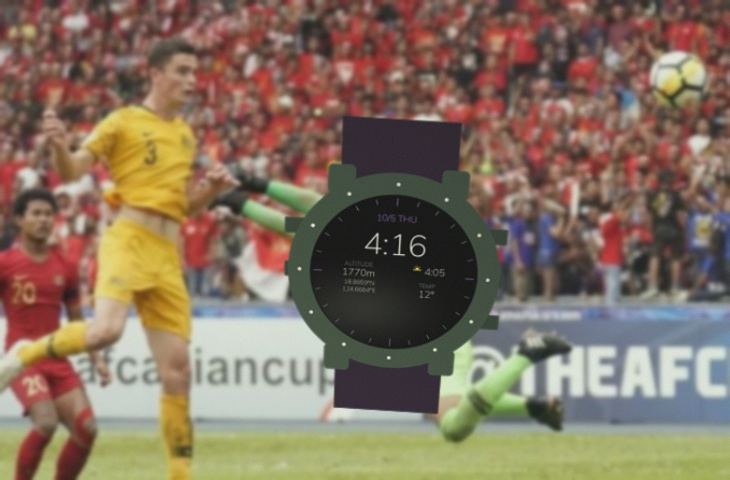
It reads **4:16**
